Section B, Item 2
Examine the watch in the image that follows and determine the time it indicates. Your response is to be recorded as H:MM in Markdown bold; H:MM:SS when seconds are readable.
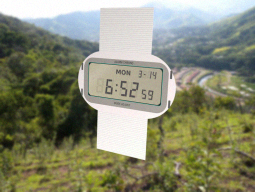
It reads **6:52:59**
